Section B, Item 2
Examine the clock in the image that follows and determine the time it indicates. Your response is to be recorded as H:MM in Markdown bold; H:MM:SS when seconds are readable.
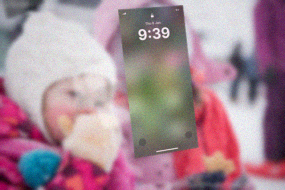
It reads **9:39**
